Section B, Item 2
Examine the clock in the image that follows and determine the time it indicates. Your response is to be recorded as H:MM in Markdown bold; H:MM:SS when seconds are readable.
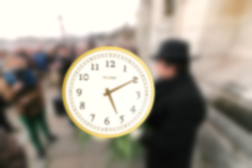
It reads **5:10**
